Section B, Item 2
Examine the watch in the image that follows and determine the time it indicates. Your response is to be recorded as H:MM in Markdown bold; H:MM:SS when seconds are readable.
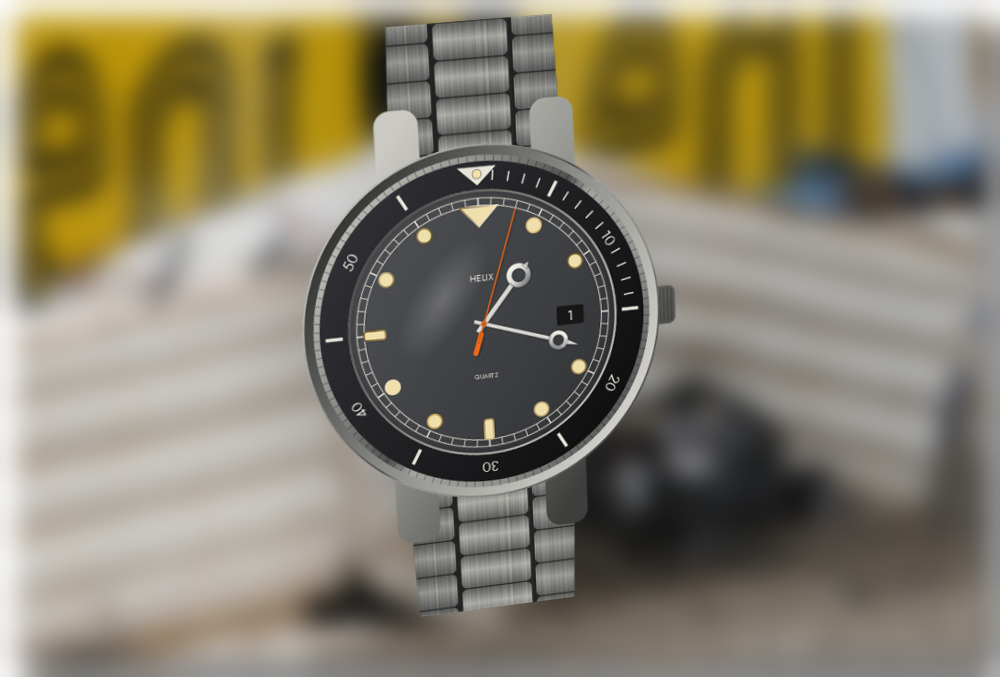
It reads **1:18:03**
